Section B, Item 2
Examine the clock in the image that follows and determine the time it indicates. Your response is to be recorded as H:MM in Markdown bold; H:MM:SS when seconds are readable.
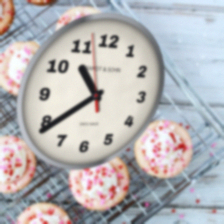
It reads **10:38:57**
